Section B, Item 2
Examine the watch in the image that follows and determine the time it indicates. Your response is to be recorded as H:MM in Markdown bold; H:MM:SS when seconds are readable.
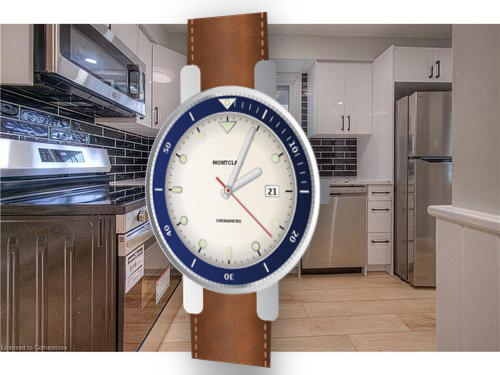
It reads **2:04:22**
